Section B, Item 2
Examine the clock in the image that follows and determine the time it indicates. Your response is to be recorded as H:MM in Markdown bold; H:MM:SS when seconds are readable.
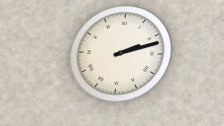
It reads **2:12**
